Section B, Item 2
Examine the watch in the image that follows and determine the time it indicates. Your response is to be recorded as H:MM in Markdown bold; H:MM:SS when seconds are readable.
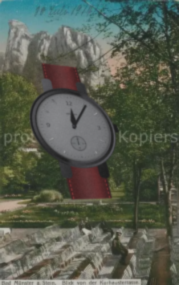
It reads **12:06**
